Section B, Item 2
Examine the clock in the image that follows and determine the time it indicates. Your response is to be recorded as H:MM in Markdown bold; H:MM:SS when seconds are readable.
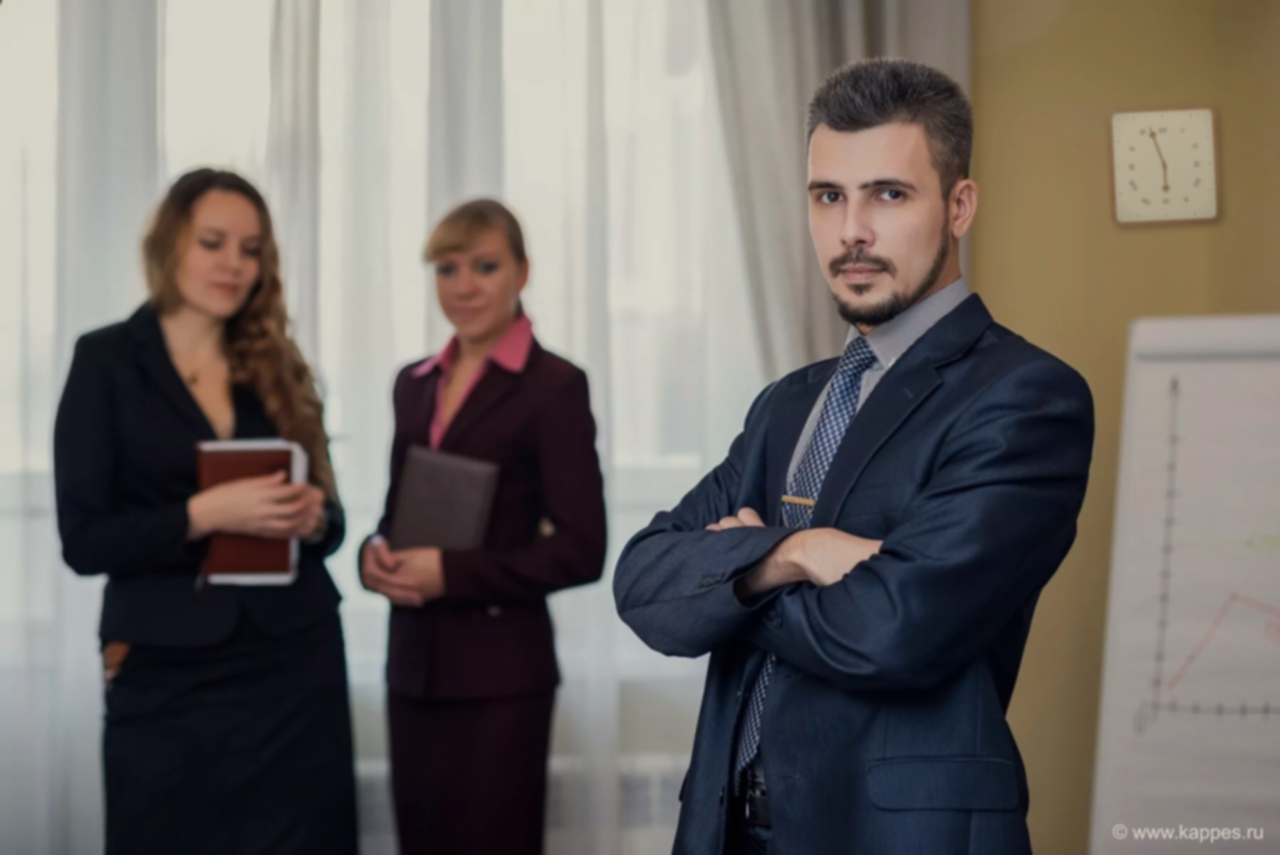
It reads **5:57**
